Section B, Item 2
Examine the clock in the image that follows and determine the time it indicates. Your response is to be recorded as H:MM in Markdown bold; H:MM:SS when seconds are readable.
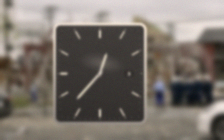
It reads **12:37**
